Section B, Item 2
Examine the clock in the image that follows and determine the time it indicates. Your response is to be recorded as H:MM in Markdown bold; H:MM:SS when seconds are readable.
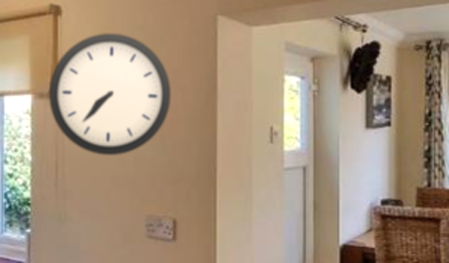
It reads **7:37**
